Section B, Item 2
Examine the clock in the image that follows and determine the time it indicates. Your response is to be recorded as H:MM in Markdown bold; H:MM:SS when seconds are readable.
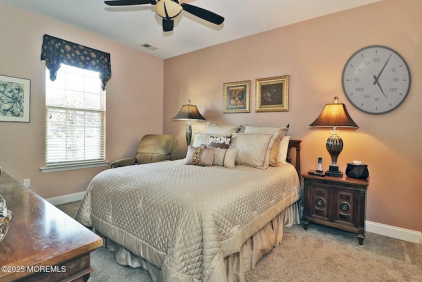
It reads **5:05**
